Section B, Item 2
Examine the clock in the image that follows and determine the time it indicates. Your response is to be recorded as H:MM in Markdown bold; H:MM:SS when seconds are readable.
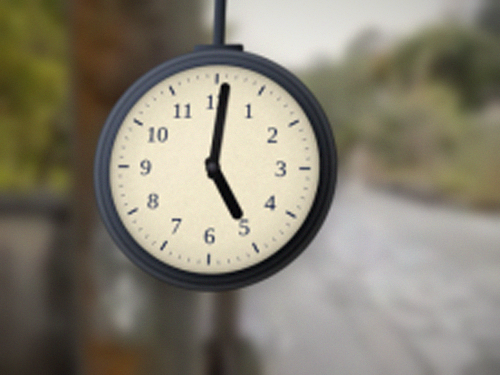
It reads **5:01**
